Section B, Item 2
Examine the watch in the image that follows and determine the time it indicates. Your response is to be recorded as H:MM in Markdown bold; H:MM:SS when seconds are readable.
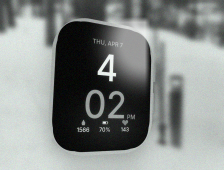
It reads **4:02**
